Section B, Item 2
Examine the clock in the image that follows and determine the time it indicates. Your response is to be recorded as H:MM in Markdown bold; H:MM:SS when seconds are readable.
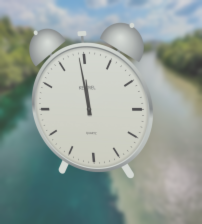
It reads **11:59**
